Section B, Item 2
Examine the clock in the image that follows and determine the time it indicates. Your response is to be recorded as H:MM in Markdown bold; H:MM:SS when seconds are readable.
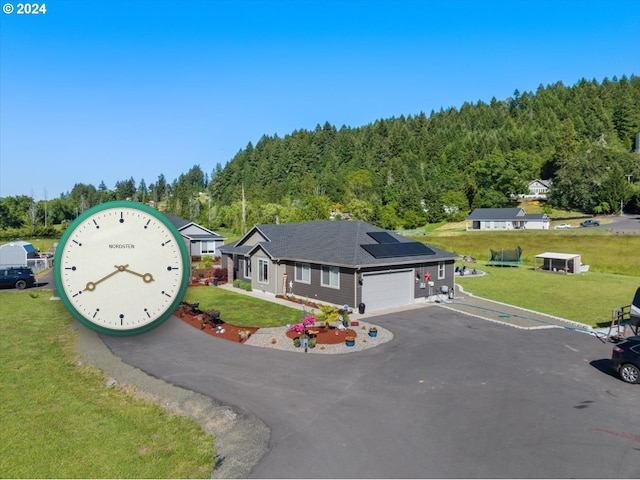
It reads **3:40**
